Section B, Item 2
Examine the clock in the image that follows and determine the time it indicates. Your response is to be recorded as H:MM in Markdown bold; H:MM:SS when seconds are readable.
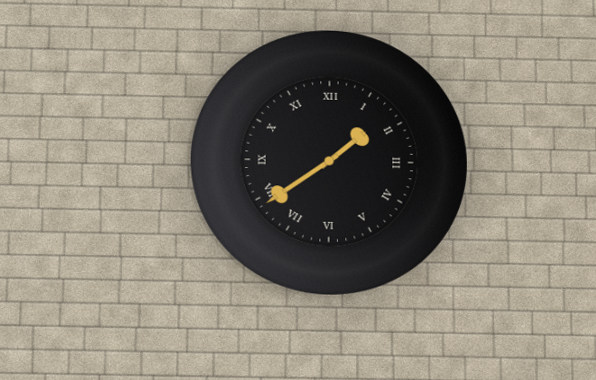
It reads **1:39**
